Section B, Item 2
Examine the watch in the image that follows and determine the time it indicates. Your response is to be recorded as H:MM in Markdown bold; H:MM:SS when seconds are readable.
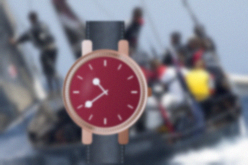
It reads **10:39**
